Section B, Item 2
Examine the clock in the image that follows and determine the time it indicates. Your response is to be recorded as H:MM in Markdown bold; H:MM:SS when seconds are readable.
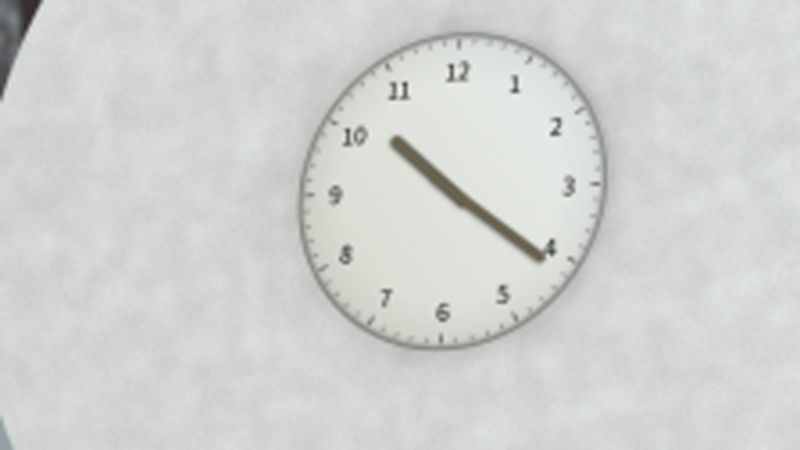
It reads **10:21**
